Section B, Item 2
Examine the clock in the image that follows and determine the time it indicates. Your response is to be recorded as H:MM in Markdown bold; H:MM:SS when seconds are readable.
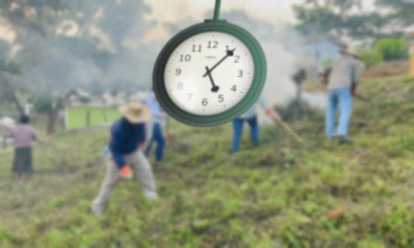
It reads **5:07**
